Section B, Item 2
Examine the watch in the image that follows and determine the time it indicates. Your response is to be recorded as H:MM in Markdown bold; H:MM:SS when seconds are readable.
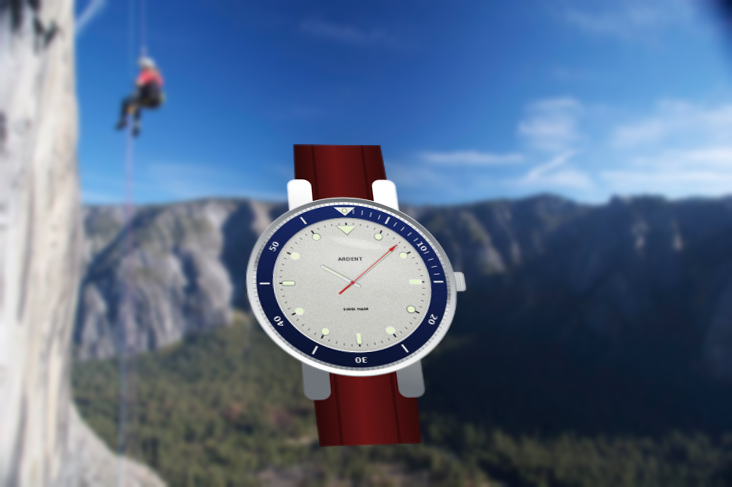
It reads **10:08:08**
